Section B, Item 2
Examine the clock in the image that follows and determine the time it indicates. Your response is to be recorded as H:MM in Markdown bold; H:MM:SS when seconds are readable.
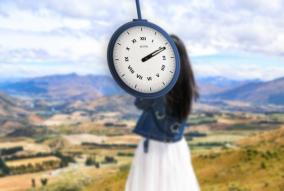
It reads **2:11**
